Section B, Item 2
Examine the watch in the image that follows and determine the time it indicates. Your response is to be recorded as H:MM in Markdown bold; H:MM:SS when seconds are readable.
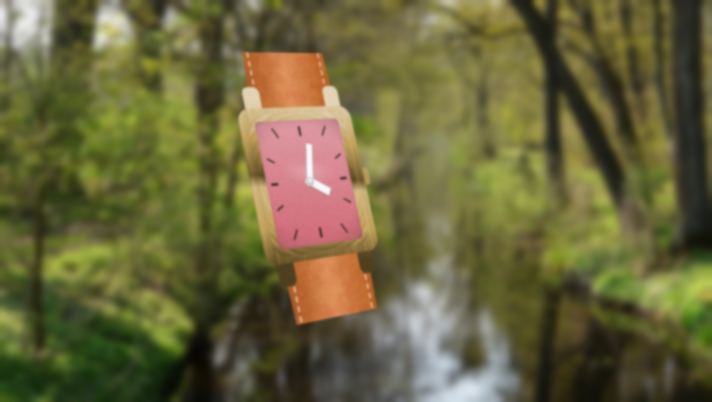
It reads **4:02**
